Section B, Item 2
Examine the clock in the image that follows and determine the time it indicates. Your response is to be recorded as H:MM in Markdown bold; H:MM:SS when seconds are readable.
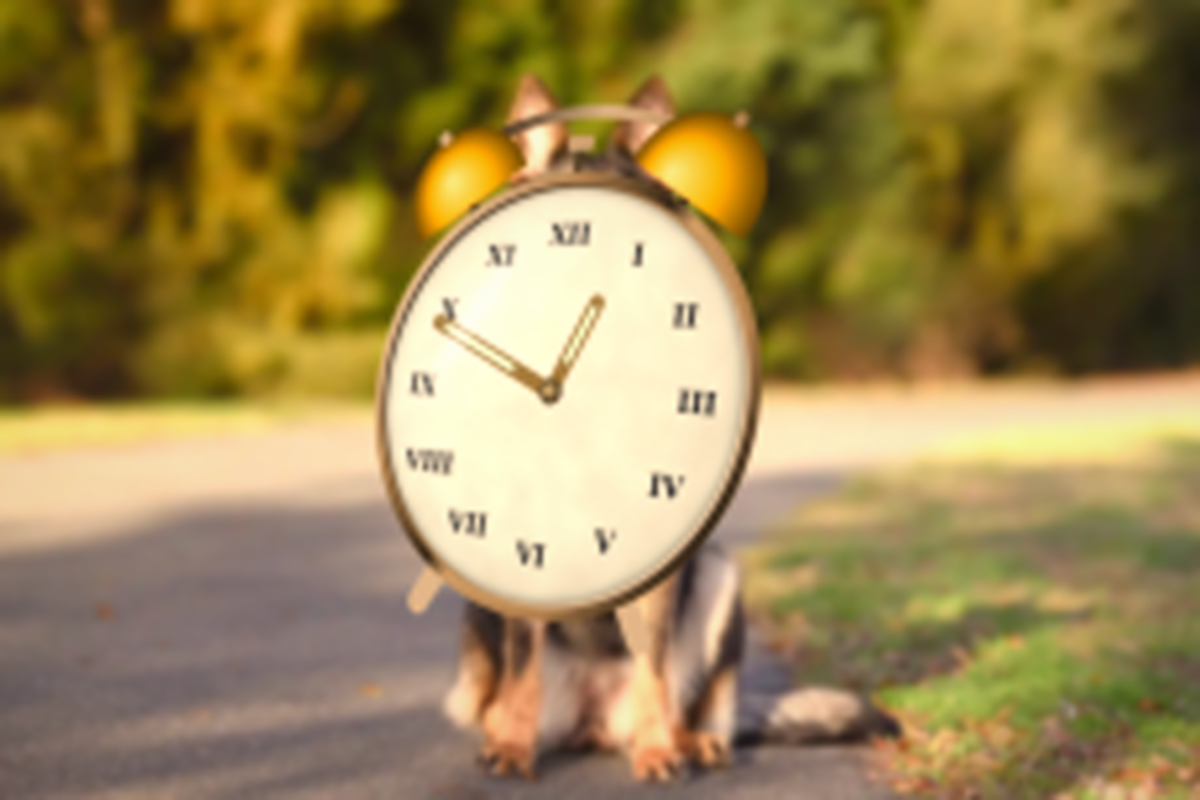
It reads **12:49**
